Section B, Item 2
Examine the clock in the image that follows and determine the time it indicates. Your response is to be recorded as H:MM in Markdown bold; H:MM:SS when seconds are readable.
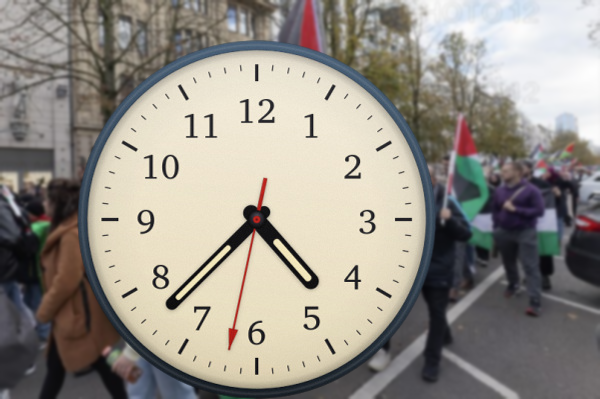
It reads **4:37:32**
